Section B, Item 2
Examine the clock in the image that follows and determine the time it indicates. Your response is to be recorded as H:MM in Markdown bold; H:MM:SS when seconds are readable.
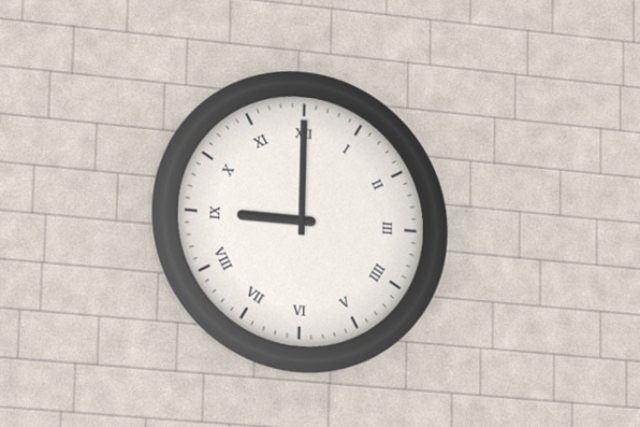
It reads **9:00**
